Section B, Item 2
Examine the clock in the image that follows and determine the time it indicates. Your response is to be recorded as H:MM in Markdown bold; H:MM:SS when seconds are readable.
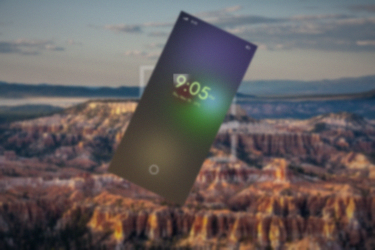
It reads **9:05**
